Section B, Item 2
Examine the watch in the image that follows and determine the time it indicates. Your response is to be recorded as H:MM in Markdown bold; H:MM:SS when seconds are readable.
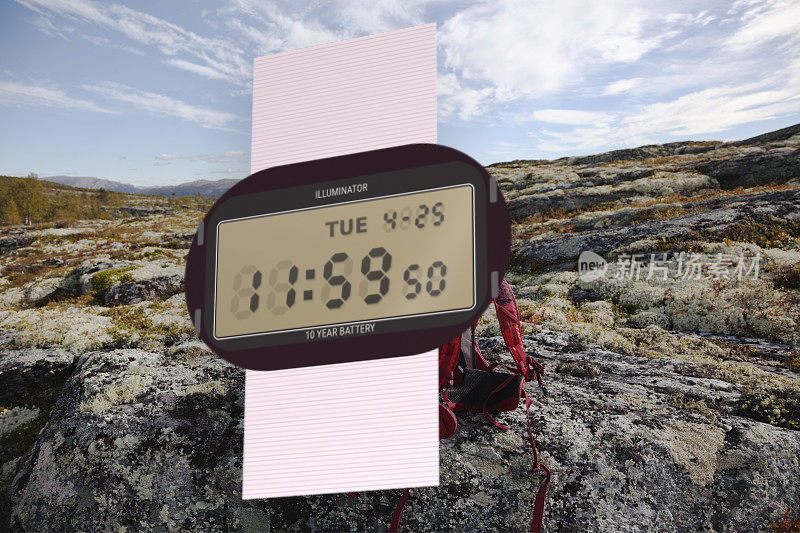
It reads **11:59:50**
